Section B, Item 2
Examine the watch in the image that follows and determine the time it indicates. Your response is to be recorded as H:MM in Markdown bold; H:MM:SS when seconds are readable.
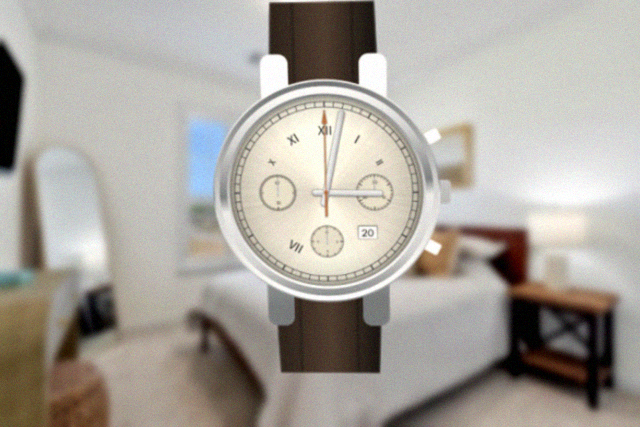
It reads **3:02**
